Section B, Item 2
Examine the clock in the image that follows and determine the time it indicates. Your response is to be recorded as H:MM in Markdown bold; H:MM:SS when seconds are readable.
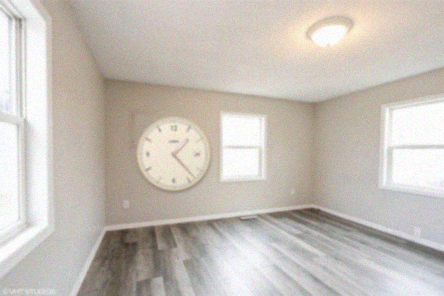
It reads **1:23**
